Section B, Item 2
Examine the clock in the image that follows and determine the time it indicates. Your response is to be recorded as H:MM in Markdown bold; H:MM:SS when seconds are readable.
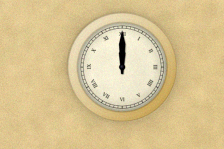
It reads **12:00**
